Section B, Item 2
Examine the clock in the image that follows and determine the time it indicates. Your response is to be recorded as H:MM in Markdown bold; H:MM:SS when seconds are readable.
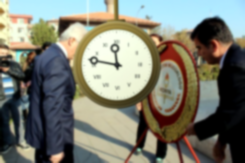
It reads **11:47**
